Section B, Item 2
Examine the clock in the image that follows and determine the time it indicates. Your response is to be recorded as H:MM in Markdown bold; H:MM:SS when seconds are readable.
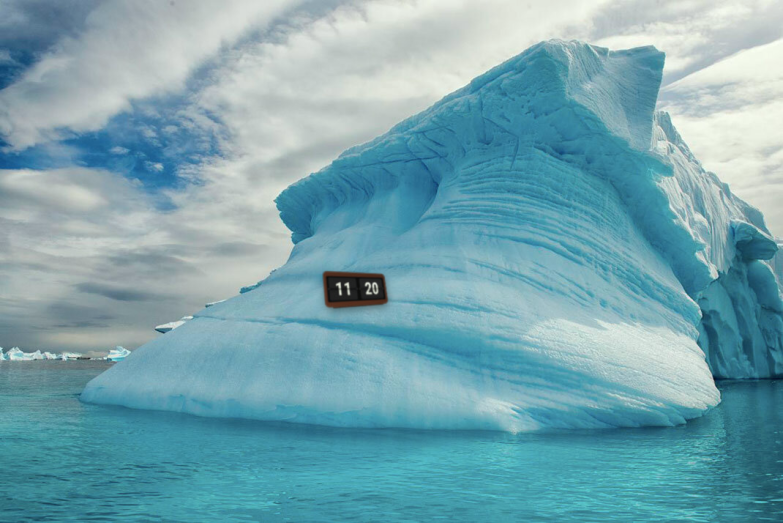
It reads **11:20**
